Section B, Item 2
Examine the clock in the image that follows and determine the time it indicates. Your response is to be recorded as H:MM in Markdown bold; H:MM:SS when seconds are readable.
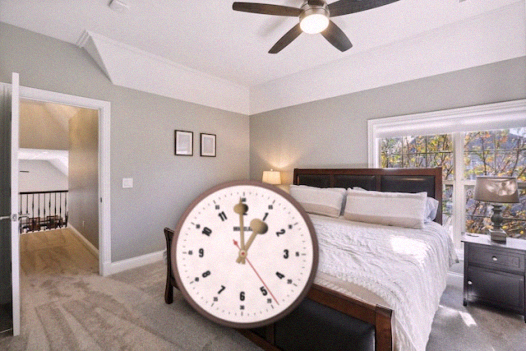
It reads **12:59:24**
